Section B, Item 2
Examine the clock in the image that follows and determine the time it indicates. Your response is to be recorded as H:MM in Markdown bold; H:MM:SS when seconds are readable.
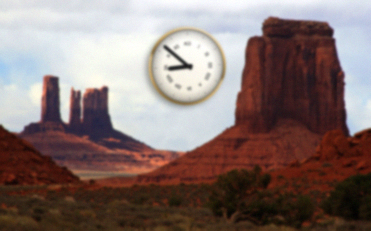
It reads **8:52**
